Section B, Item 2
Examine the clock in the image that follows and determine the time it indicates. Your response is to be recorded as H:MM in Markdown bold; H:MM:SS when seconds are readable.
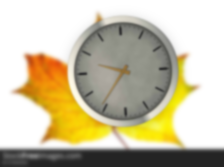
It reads **9:36**
